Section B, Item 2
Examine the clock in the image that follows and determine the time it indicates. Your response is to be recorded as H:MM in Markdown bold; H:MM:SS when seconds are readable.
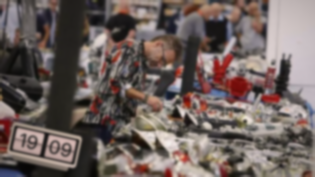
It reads **19:09**
